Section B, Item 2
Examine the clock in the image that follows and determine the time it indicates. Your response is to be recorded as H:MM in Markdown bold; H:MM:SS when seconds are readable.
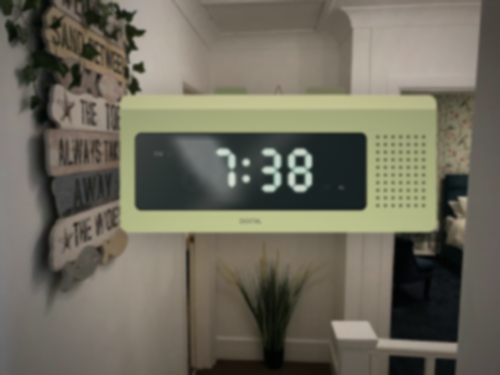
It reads **7:38**
